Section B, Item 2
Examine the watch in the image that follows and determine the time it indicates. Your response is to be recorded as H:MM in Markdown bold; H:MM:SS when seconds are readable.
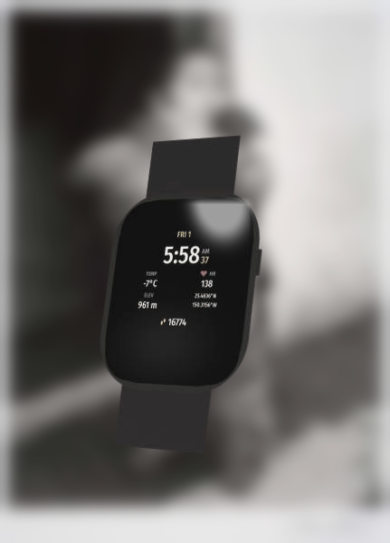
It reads **5:58:37**
